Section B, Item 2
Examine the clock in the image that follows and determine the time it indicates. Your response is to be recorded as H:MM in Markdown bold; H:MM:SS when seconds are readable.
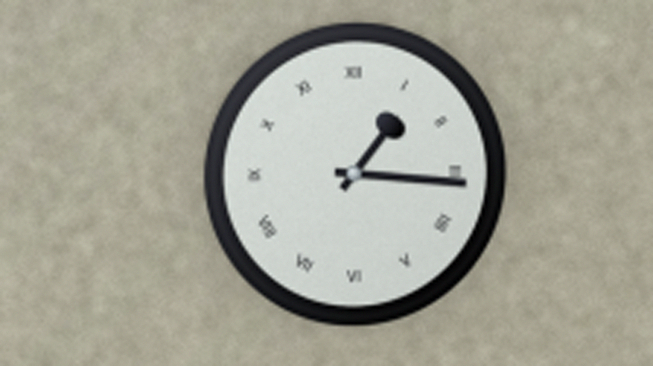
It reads **1:16**
